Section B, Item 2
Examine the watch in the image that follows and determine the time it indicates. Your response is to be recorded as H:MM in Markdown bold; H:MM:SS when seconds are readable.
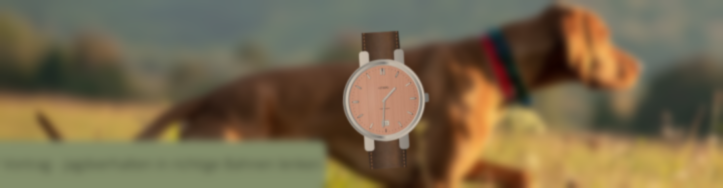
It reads **1:31**
